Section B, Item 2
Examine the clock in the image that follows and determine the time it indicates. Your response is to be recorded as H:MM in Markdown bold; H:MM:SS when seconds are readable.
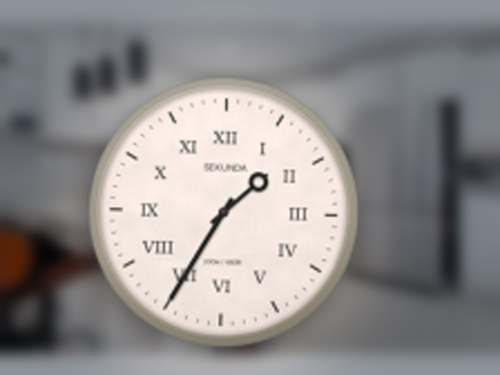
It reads **1:35**
